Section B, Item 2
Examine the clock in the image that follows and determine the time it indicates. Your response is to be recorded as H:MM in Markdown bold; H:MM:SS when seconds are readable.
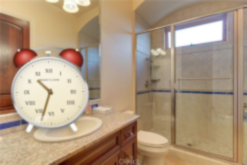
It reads **10:33**
